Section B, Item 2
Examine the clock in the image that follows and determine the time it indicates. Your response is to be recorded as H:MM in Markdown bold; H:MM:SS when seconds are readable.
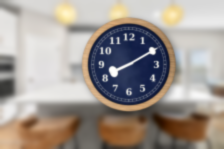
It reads **8:10**
